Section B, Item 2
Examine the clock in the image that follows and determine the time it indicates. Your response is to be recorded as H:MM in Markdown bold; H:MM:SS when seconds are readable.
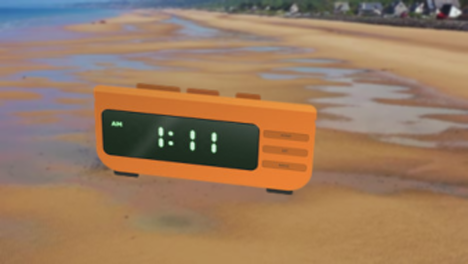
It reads **1:11**
